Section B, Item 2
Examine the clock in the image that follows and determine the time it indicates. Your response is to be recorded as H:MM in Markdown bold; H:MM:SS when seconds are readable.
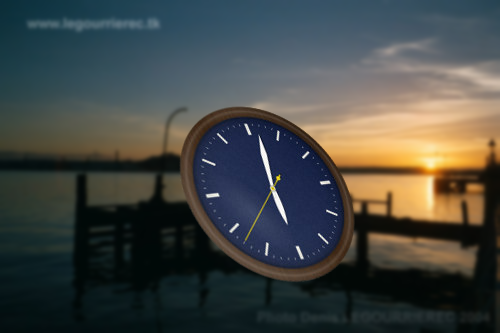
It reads **6:01:38**
